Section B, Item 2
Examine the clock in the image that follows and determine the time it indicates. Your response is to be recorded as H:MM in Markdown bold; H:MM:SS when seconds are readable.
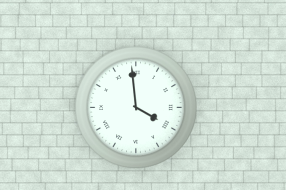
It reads **3:59**
